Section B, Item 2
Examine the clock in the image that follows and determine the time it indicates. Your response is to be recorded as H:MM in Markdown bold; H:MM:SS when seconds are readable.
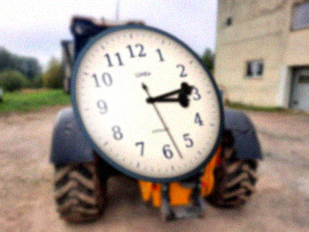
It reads **3:13:28**
